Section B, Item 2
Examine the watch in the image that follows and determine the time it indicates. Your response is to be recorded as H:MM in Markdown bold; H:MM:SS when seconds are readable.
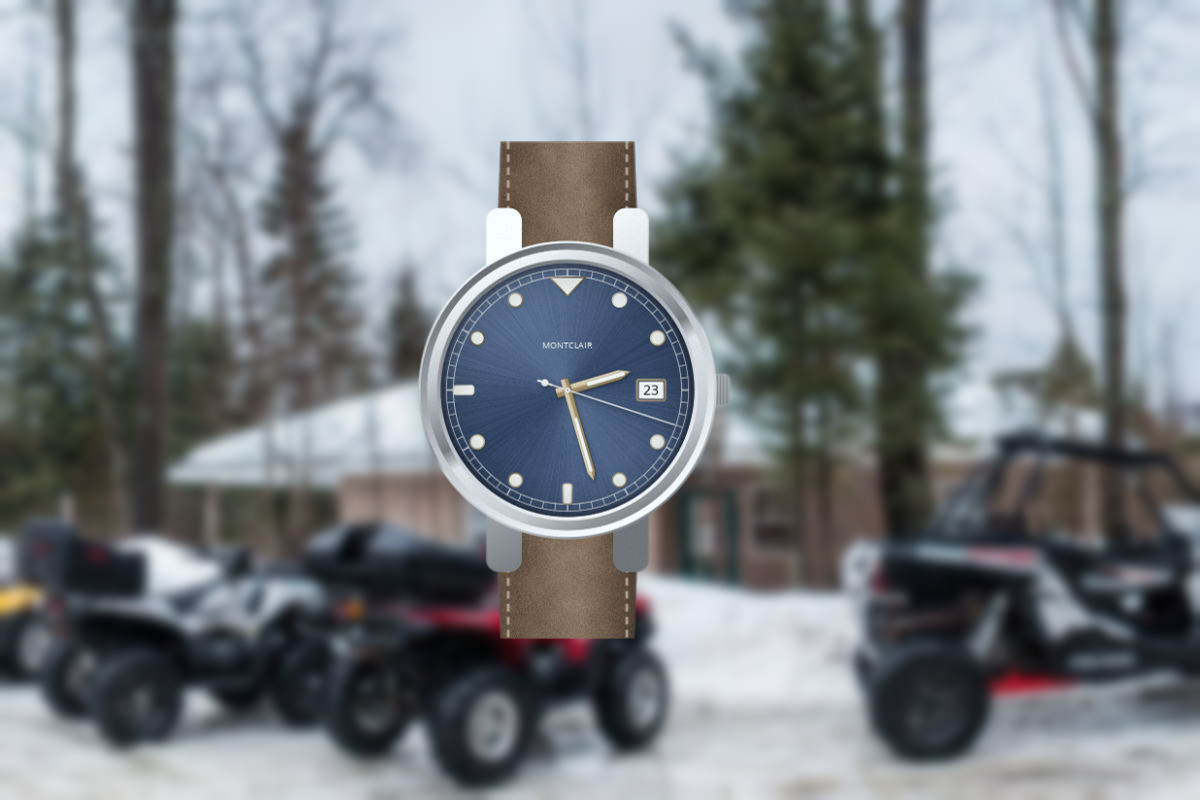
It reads **2:27:18**
